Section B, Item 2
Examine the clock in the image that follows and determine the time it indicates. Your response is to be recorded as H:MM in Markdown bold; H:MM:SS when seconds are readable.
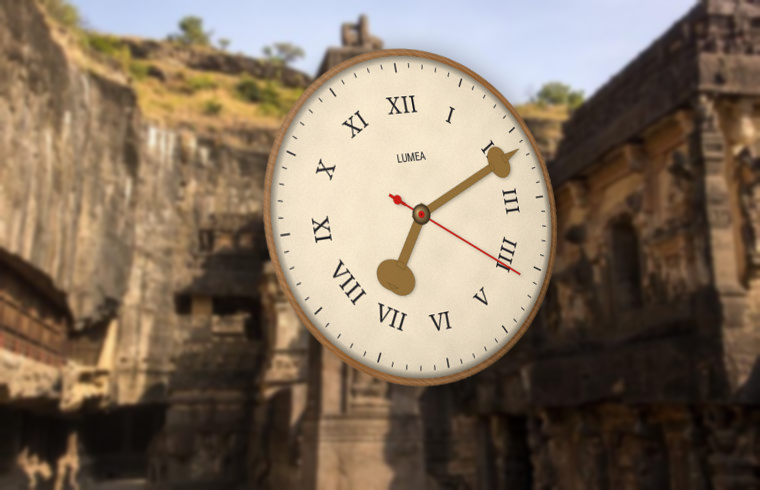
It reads **7:11:21**
